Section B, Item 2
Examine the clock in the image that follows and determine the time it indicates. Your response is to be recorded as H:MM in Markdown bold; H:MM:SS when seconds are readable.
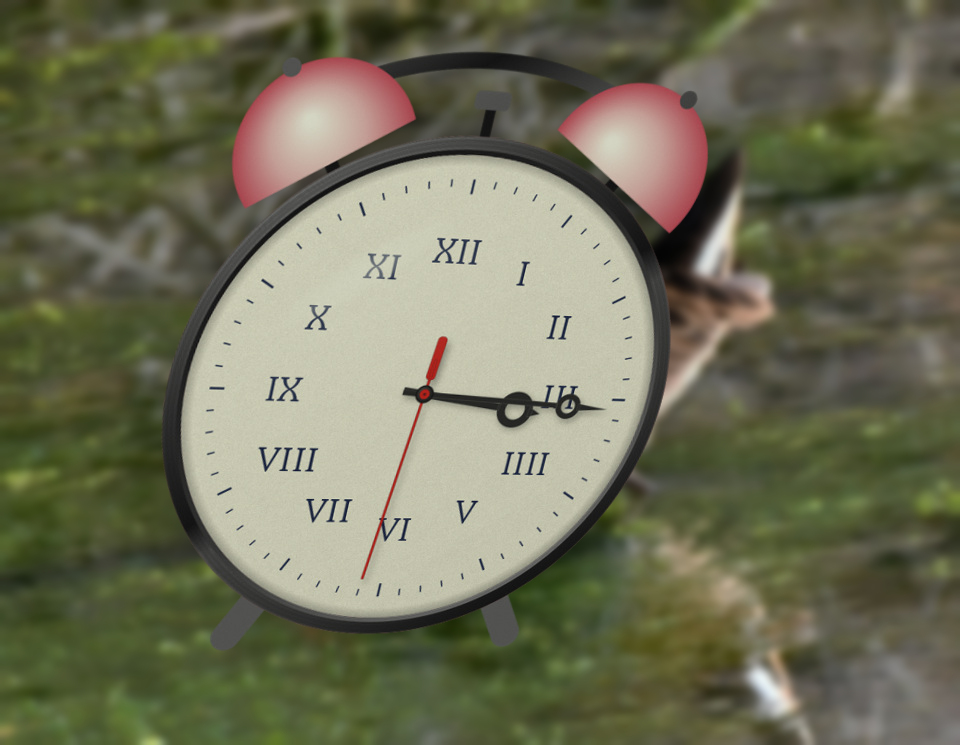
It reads **3:15:31**
